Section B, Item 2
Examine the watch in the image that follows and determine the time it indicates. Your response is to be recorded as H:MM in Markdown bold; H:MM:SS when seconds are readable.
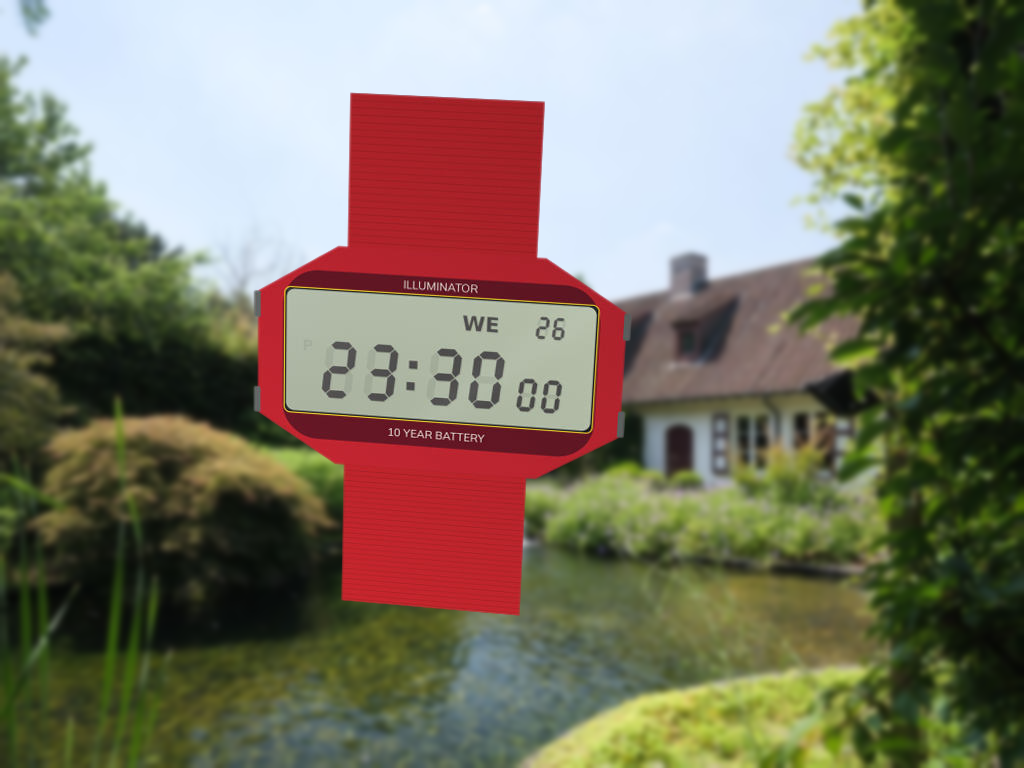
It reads **23:30:00**
